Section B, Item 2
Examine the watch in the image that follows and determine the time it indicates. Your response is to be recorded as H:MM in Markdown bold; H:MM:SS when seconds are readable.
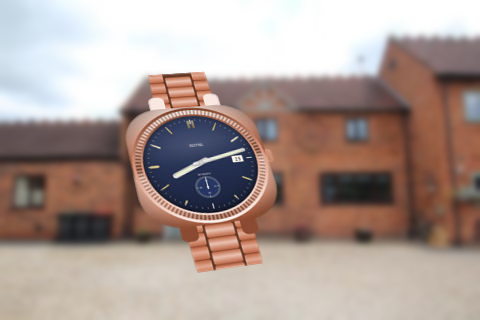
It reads **8:13**
